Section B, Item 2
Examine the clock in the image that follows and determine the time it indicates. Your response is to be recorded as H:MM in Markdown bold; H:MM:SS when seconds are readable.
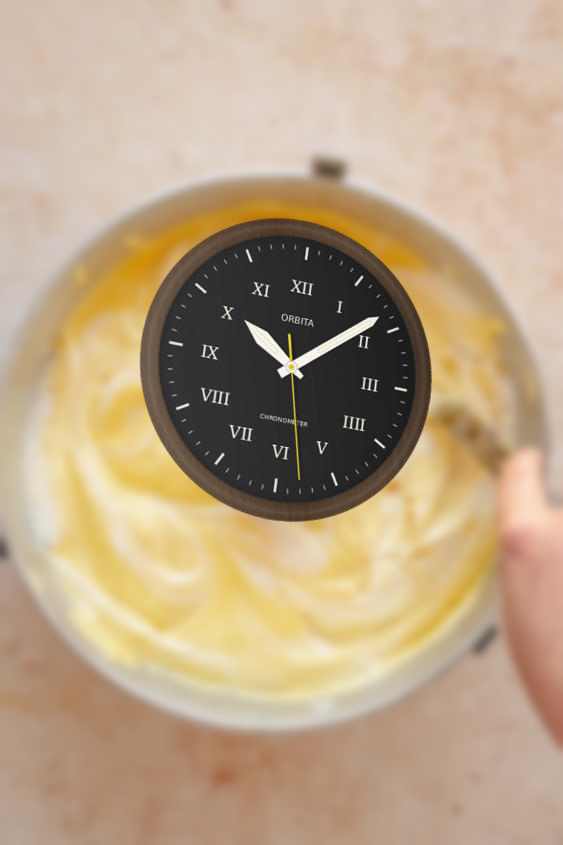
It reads **10:08:28**
